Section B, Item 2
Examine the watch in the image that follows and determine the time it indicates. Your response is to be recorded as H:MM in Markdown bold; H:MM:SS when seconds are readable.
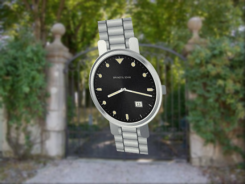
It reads **8:17**
